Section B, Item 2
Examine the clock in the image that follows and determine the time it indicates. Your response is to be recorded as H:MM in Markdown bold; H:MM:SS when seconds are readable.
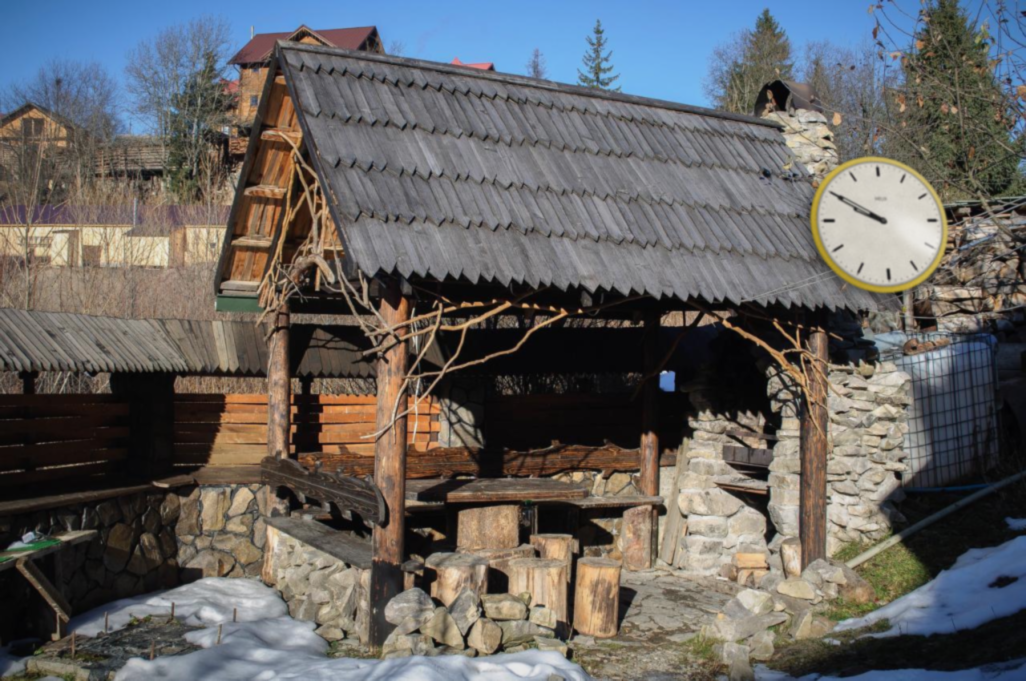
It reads **9:50**
